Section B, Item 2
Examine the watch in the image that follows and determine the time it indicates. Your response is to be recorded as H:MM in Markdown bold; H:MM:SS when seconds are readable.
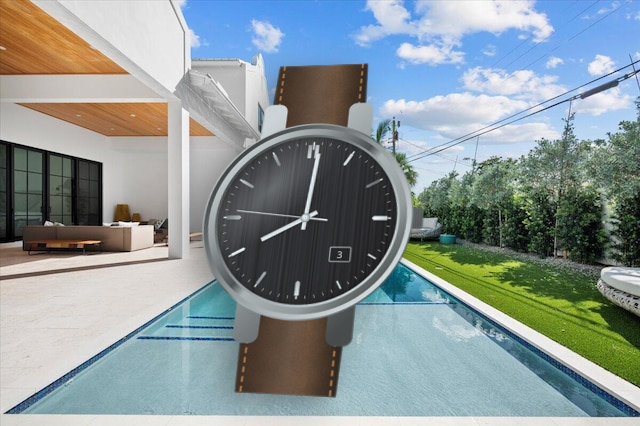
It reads **8:00:46**
